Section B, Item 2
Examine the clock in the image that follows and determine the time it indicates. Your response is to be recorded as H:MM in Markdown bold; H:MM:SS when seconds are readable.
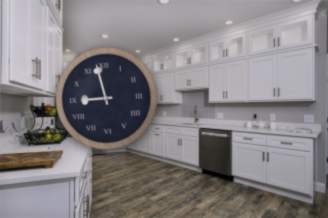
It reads **8:58**
